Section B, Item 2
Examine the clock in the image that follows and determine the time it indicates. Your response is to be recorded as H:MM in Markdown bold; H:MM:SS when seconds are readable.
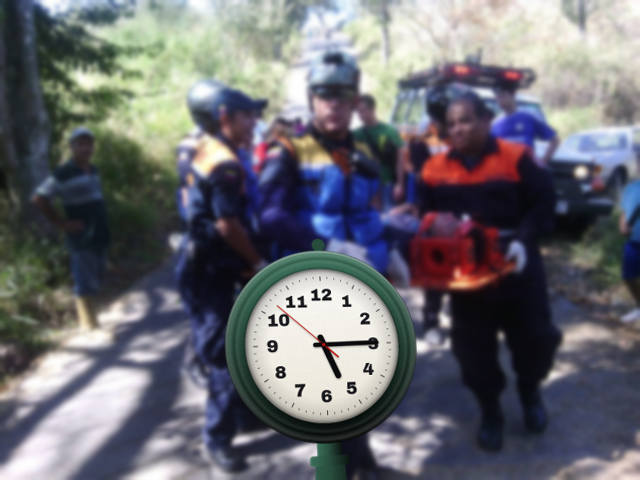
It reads **5:14:52**
